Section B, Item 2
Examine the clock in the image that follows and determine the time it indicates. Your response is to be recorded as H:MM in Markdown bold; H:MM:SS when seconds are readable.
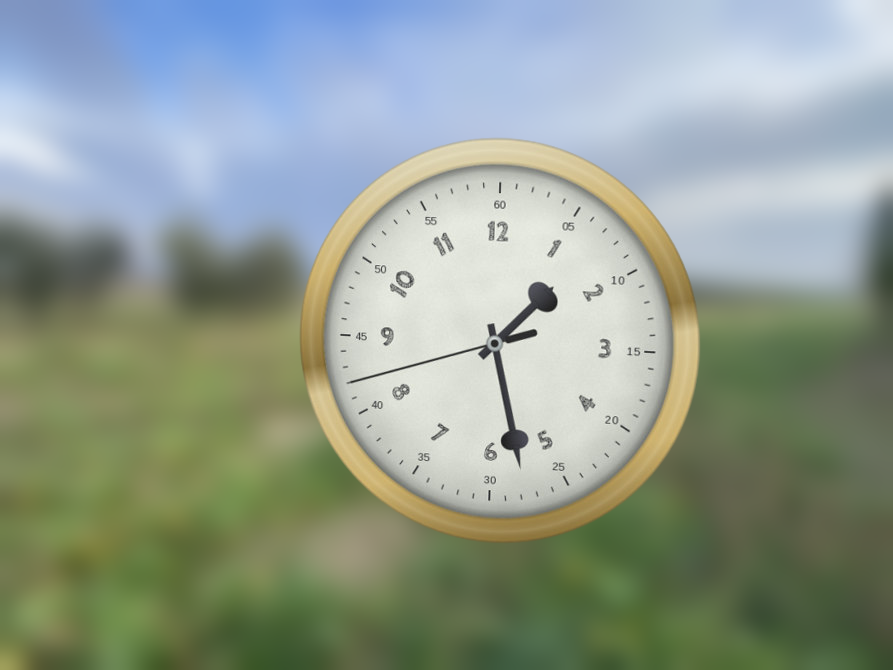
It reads **1:27:42**
